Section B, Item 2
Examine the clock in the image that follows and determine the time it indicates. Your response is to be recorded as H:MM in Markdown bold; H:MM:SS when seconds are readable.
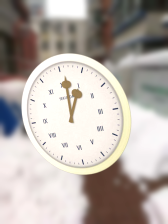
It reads **1:01**
